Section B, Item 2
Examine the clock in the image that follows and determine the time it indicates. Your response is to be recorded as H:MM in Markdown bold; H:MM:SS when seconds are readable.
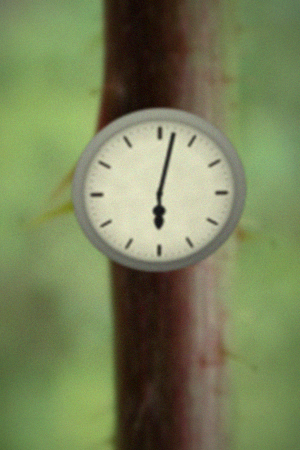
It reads **6:02**
